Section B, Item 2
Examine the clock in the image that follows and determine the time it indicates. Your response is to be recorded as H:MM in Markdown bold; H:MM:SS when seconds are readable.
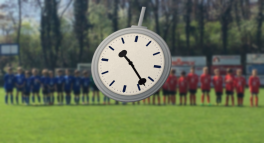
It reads **10:23**
